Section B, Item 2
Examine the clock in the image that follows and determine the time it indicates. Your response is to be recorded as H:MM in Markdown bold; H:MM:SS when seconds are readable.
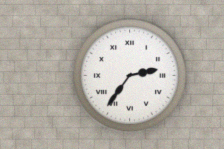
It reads **2:36**
